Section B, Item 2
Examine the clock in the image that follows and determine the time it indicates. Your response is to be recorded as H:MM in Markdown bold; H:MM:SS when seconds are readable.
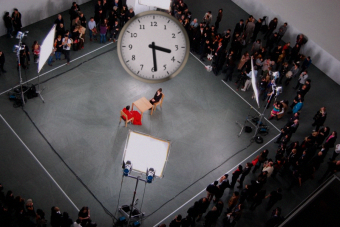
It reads **3:29**
